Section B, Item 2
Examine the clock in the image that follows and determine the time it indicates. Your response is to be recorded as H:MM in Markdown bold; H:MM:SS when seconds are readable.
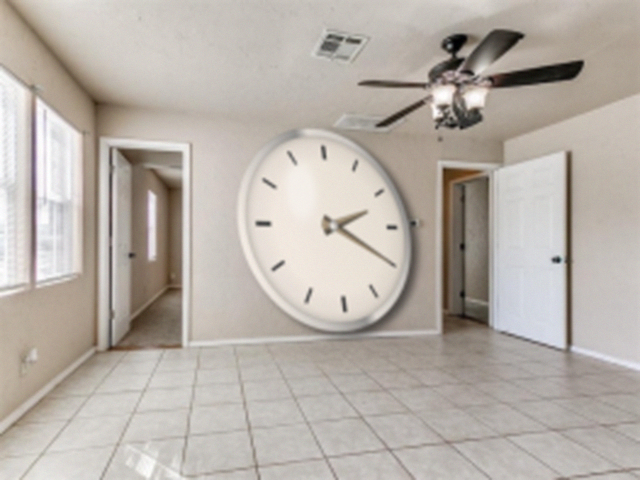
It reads **2:20**
